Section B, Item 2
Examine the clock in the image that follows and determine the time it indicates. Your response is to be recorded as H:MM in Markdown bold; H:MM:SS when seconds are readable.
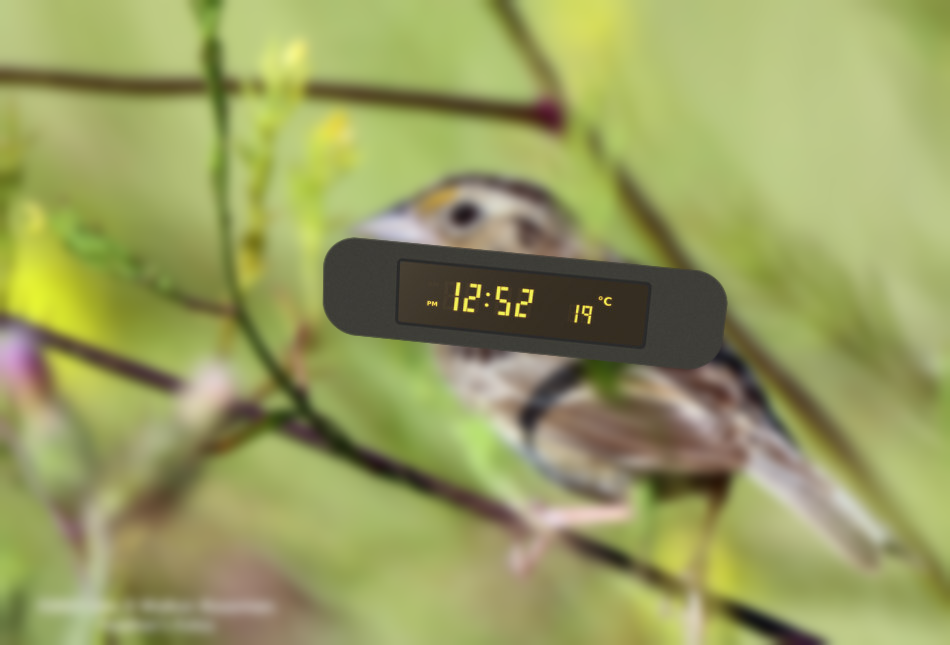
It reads **12:52**
